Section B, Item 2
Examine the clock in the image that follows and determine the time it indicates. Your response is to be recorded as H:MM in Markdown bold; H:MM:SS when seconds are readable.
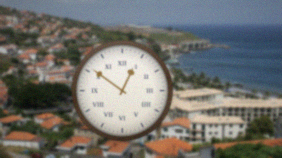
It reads **12:51**
